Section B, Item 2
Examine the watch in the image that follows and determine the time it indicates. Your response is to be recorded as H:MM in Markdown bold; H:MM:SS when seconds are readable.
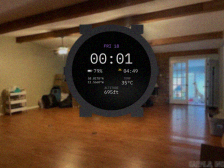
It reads **0:01**
